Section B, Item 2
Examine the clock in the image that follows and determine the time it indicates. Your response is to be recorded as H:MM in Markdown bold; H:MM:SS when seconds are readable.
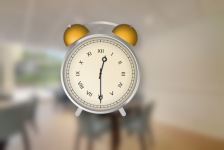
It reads **12:30**
